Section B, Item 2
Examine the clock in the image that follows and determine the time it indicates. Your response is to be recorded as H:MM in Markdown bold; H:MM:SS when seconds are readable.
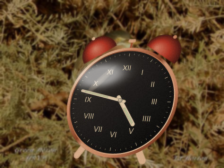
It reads **4:47**
